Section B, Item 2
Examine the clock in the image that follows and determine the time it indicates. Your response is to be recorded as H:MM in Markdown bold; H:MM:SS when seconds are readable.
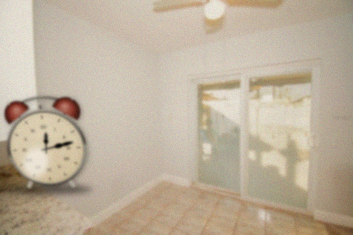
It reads **12:13**
